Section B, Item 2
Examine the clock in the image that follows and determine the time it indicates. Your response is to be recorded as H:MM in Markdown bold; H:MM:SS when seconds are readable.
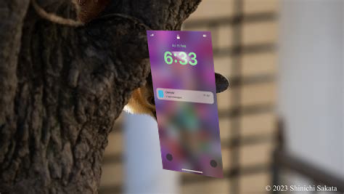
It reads **6:33**
